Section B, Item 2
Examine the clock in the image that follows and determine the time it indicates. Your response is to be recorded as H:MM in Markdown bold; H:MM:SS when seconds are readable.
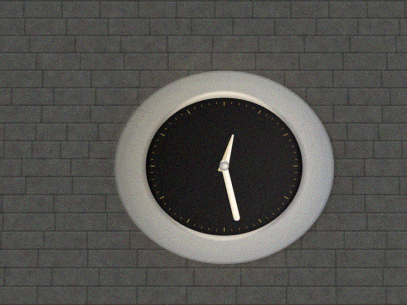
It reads **12:28**
